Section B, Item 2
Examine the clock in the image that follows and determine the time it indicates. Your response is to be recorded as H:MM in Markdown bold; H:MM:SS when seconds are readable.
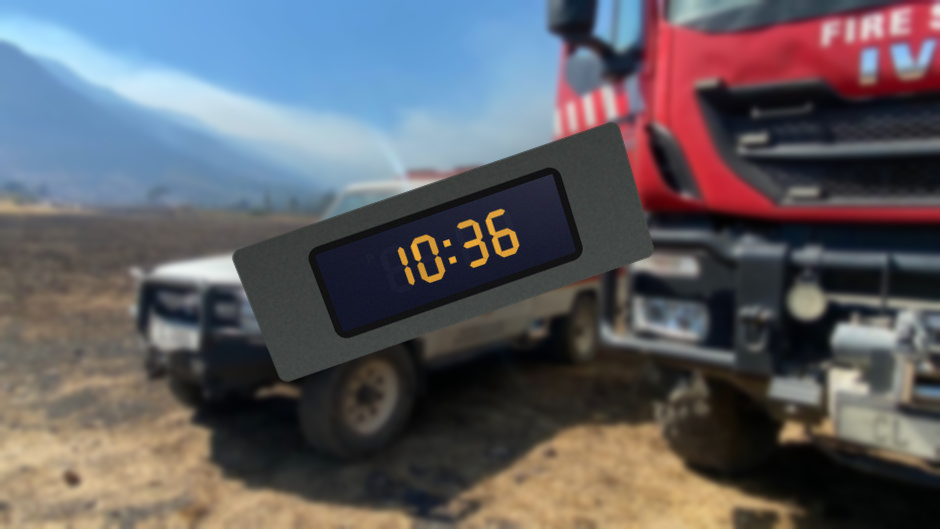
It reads **10:36**
